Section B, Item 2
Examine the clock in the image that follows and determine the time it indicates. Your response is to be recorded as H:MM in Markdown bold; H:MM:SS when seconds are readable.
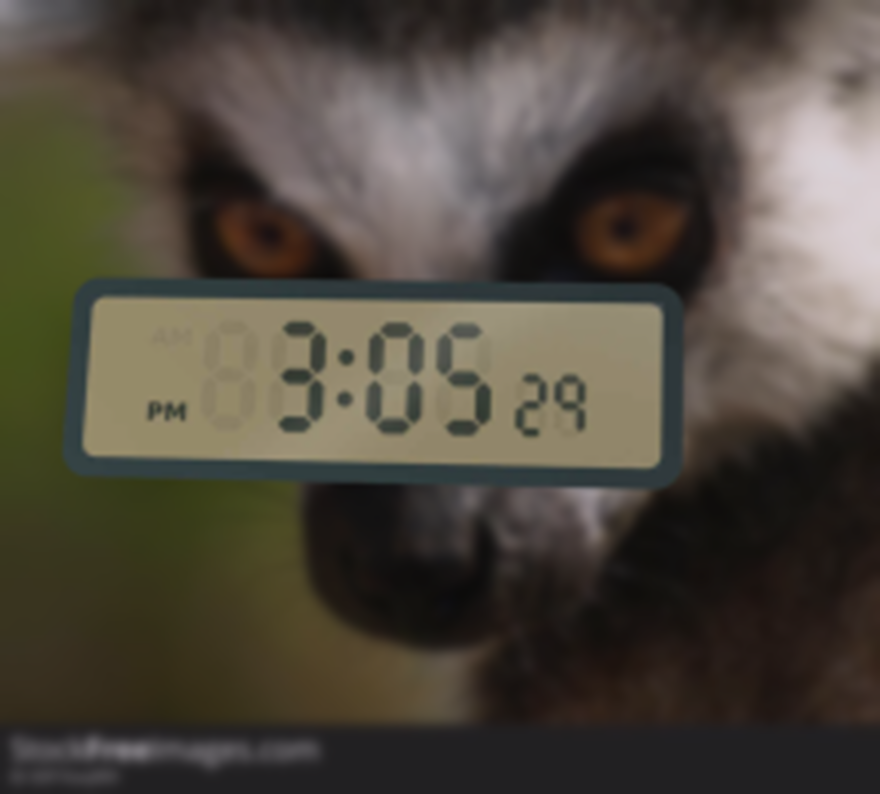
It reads **3:05:29**
